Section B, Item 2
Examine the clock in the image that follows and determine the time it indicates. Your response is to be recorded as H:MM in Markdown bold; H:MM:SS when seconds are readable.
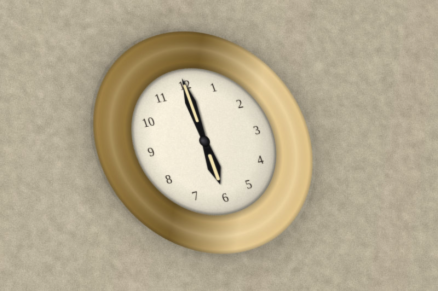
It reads **6:00**
